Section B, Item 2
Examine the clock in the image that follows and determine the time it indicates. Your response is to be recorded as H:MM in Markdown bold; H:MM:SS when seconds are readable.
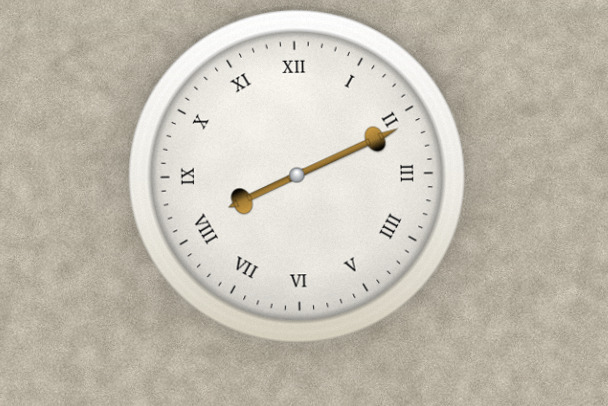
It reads **8:11**
